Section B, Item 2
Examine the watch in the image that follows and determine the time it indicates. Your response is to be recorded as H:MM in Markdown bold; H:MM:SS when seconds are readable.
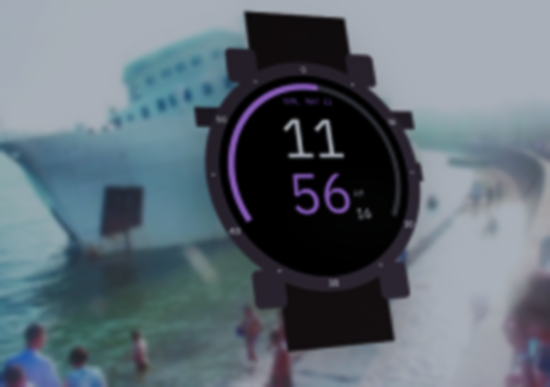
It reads **11:56**
